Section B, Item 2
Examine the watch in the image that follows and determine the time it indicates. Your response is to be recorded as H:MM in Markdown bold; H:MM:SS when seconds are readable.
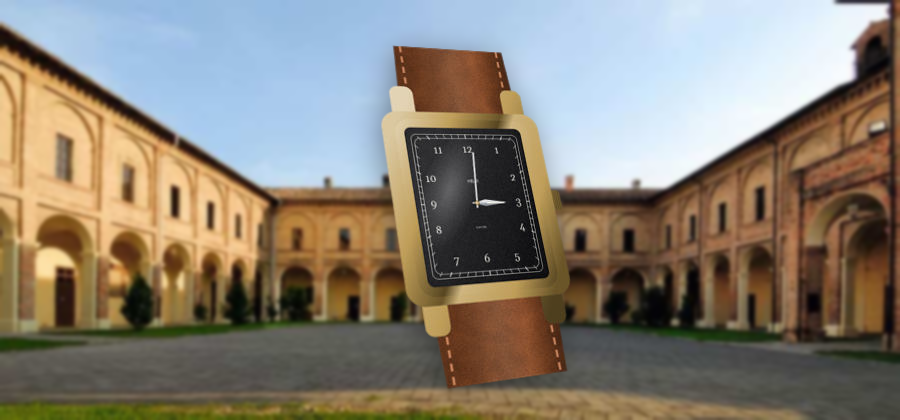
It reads **3:01**
